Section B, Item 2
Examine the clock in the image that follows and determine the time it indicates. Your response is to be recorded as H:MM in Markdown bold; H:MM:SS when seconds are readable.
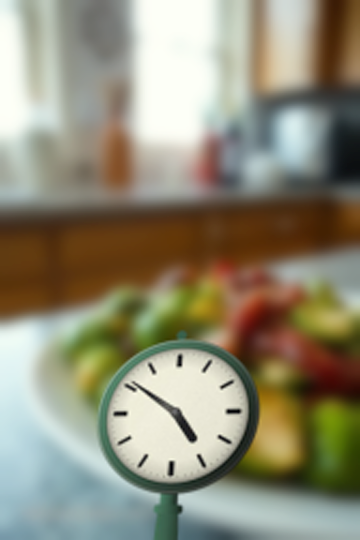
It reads **4:51**
